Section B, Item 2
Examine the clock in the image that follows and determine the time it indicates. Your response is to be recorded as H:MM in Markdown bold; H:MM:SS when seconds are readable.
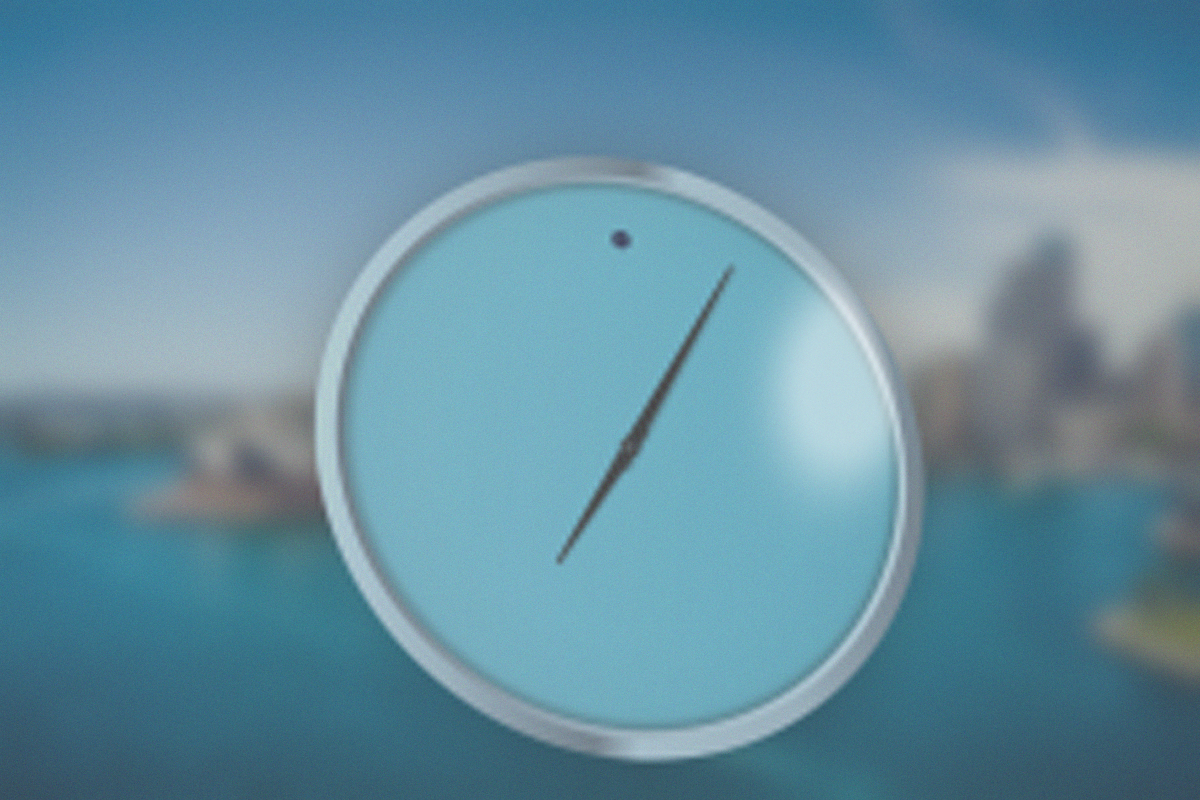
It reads **7:05**
